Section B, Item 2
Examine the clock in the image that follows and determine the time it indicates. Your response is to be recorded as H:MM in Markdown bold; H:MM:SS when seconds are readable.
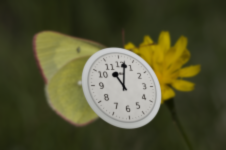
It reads **11:02**
